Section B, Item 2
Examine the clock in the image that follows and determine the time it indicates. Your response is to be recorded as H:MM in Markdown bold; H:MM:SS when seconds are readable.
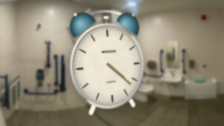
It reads **4:22**
